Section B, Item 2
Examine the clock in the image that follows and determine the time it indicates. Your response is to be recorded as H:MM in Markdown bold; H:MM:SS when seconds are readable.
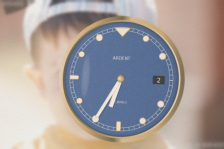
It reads **6:35**
